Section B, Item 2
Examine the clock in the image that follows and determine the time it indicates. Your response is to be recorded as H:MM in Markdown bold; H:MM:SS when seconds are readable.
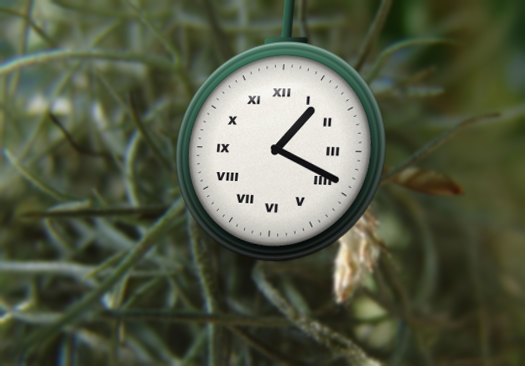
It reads **1:19**
